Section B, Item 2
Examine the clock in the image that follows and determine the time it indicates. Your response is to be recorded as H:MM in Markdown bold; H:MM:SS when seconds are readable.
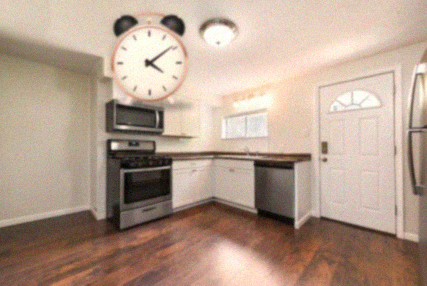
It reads **4:09**
